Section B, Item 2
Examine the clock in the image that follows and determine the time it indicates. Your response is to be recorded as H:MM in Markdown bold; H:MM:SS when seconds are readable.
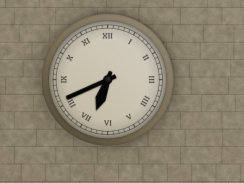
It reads **6:41**
